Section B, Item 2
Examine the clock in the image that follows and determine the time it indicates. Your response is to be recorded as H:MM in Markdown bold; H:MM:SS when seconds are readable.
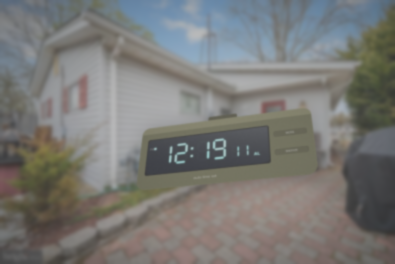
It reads **12:19:11**
